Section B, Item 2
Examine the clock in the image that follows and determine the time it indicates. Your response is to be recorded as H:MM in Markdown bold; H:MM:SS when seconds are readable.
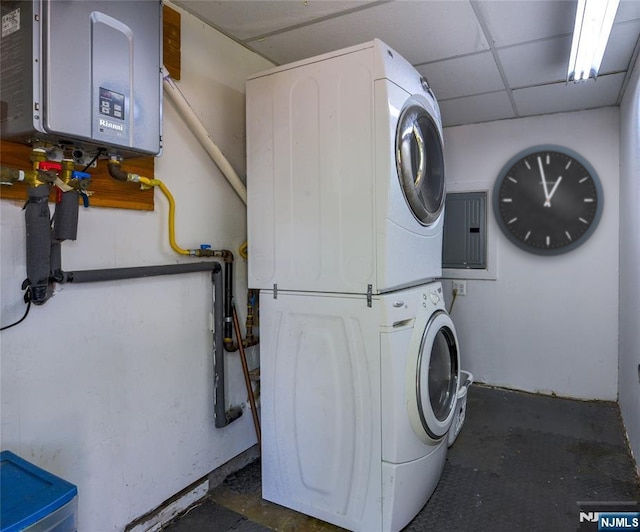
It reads **12:58**
